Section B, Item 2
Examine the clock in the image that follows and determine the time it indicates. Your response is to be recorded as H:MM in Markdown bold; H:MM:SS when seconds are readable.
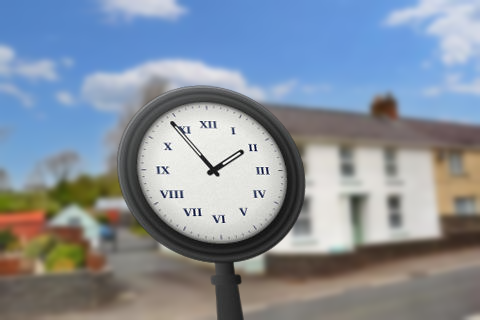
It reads **1:54**
